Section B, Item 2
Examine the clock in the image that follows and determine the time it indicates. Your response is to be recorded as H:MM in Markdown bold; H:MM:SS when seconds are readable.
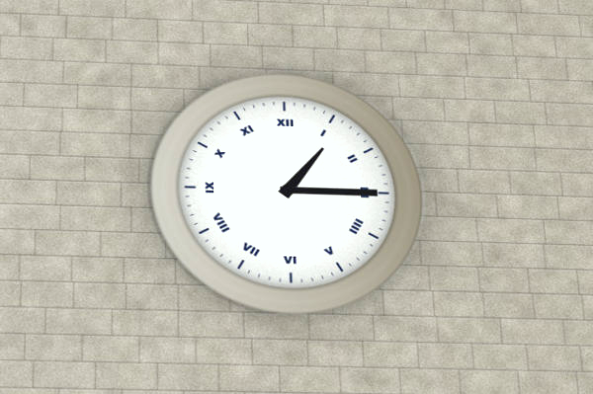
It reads **1:15**
